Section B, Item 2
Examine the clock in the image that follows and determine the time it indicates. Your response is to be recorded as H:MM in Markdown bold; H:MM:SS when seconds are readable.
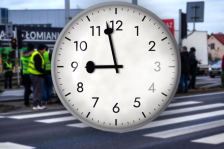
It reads **8:58**
